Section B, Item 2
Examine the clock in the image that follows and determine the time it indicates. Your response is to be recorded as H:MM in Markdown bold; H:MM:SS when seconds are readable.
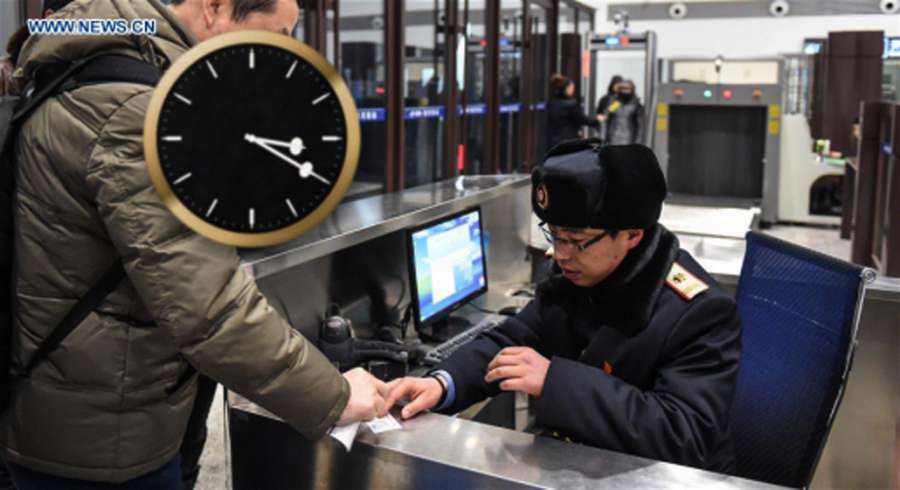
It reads **3:20**
